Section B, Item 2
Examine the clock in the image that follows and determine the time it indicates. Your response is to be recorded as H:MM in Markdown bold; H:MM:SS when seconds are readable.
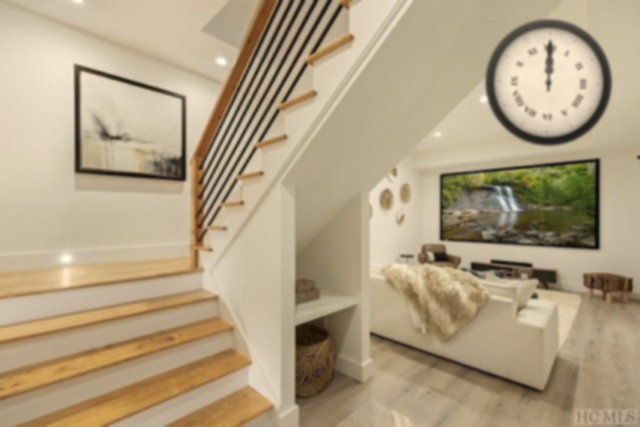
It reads **12:00**
